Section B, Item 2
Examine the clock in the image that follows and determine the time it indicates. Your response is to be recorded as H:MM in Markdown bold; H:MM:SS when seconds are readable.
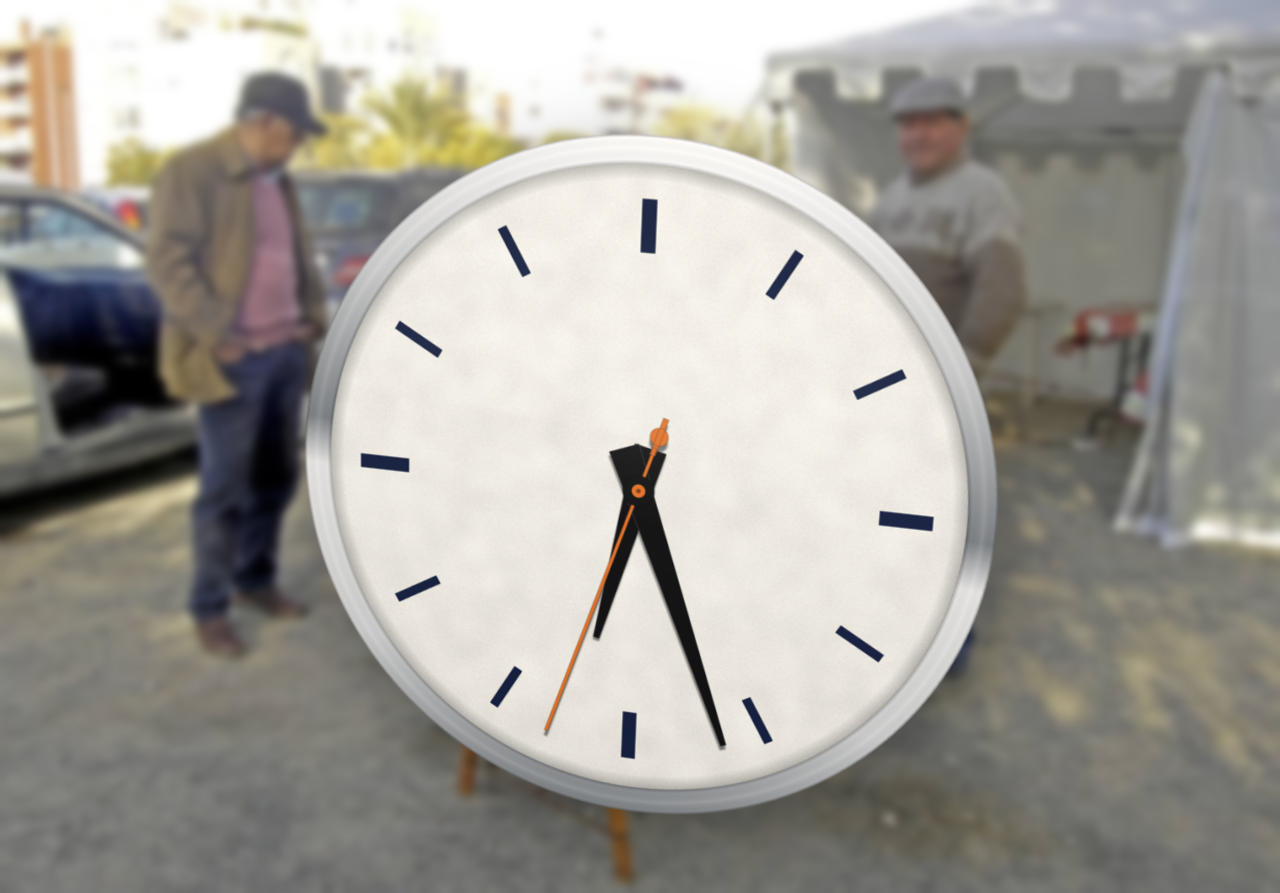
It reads **6:26:33**
